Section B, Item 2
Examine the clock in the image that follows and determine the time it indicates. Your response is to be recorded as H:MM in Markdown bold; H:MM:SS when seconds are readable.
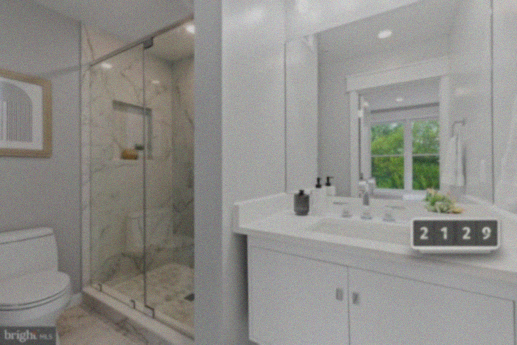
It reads **21:29**
